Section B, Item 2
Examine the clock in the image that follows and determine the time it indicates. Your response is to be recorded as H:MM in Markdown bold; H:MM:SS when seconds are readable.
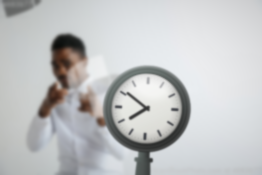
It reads **7:51**
